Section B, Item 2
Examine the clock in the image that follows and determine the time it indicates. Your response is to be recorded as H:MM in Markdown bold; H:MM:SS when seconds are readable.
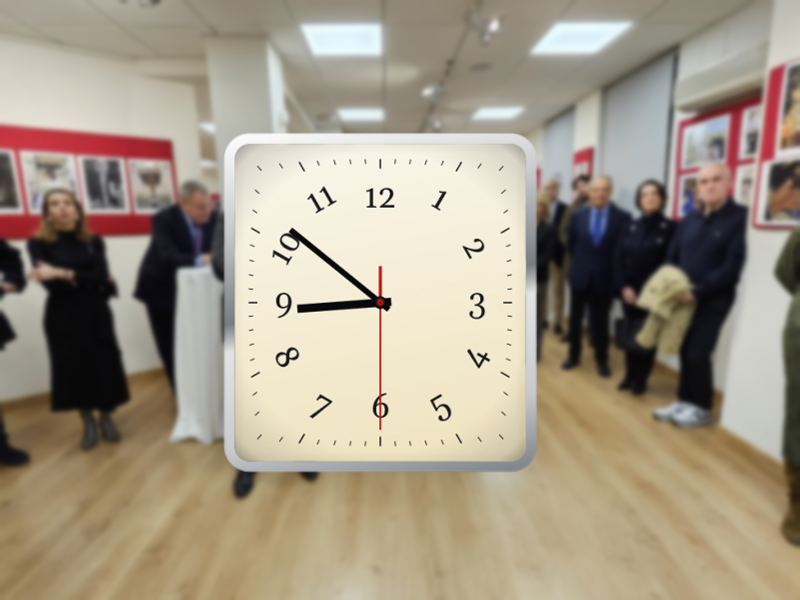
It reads **8:51:30**
